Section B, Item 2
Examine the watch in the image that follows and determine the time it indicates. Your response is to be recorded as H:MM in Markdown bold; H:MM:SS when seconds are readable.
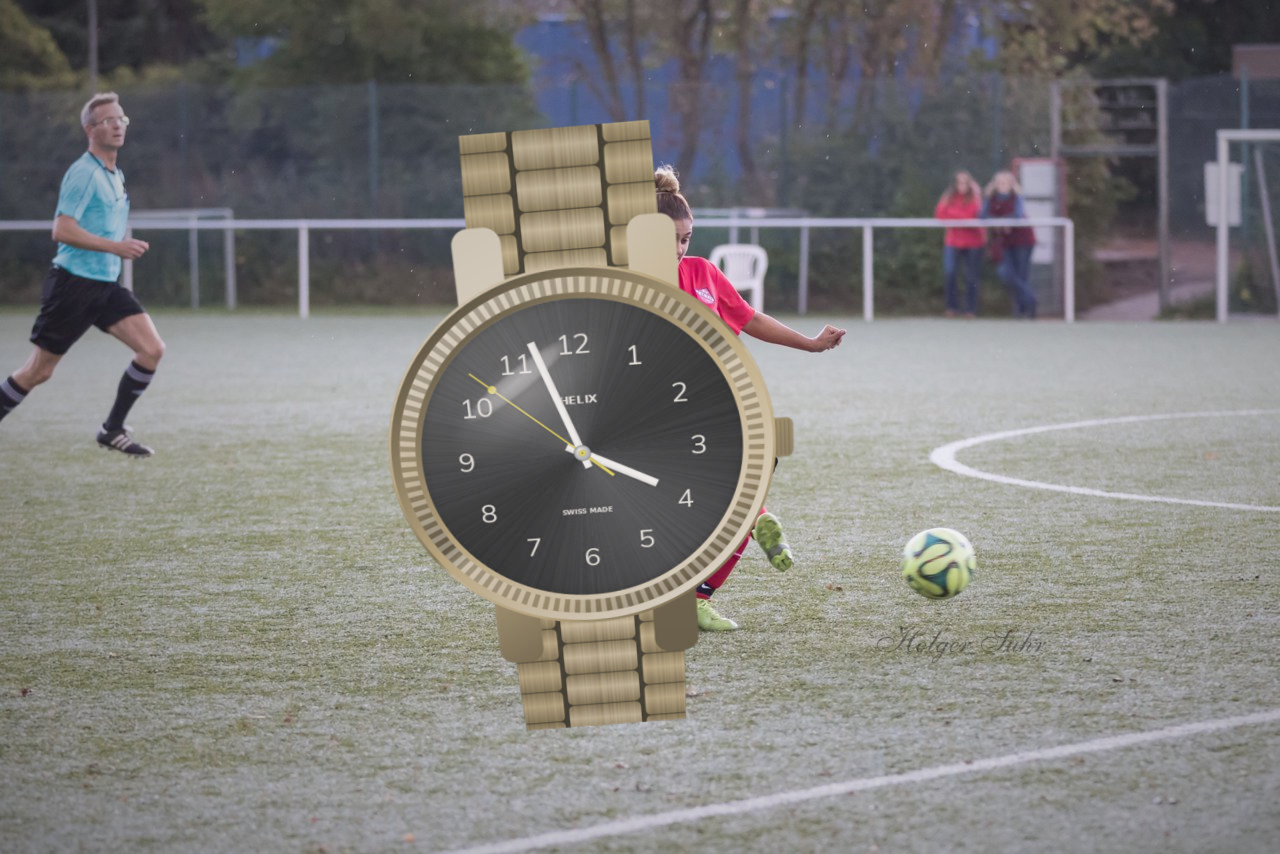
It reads **3:56:52**
